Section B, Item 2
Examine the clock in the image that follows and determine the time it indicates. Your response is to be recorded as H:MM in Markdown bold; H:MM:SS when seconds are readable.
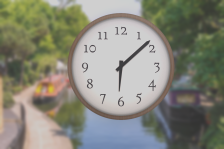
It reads **6:08**
